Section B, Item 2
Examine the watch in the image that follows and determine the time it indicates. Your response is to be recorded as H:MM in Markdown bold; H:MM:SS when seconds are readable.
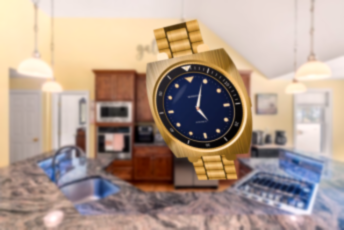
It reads **5:04**
